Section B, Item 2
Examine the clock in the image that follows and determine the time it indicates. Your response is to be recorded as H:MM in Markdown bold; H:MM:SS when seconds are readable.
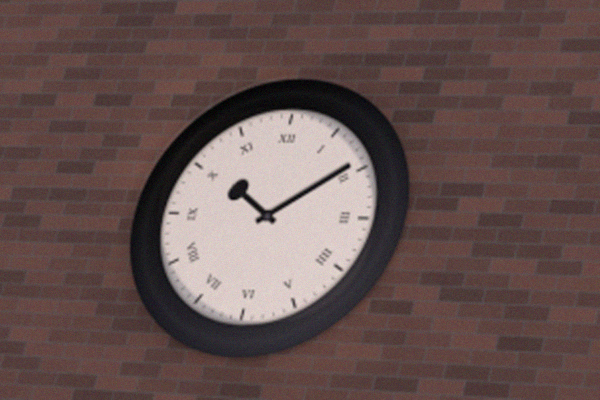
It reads **10:09**
